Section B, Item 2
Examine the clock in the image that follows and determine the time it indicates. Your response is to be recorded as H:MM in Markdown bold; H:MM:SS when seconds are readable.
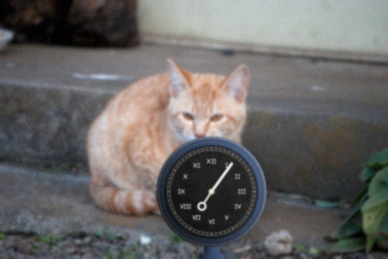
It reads **7:06**
